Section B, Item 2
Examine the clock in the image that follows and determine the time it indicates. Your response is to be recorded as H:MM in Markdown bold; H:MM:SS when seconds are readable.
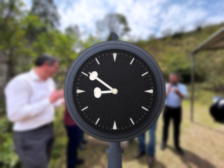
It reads **8:51**
